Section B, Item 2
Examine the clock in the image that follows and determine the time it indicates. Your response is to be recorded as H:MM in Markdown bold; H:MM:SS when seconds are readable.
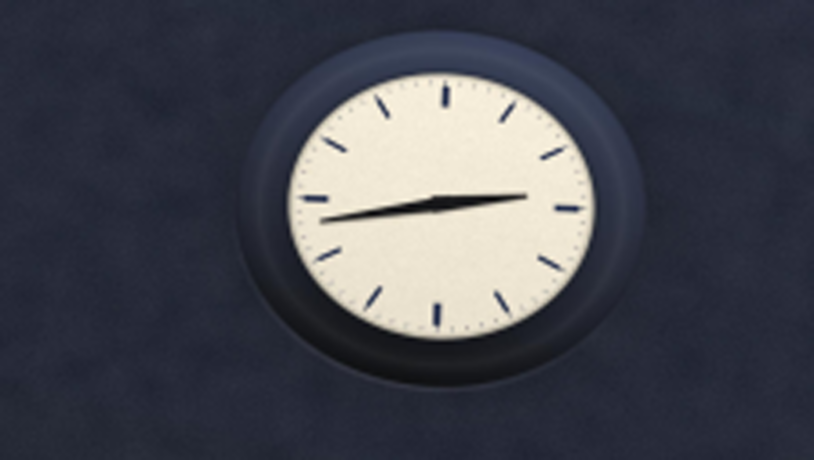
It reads **2:43**
